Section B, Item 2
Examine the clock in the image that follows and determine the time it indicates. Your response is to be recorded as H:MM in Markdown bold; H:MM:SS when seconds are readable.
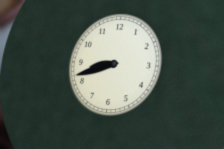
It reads **8:42**
